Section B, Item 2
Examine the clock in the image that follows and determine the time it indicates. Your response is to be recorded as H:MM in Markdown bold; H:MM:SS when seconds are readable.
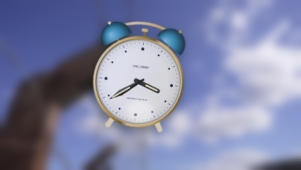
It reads **3:39**
